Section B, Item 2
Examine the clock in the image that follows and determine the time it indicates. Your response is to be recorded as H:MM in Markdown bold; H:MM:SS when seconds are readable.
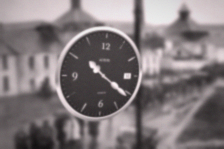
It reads **10:21**
